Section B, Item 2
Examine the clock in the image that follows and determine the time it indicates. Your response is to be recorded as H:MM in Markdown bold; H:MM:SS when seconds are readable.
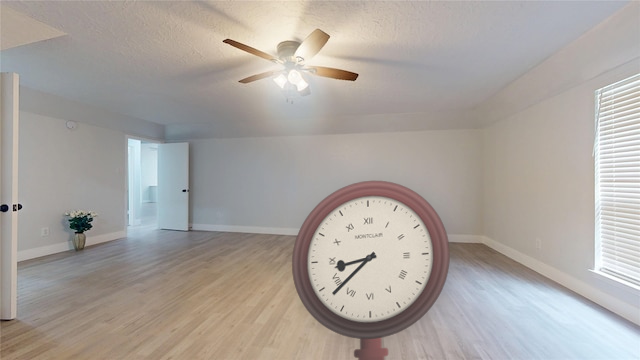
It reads **8:38**
